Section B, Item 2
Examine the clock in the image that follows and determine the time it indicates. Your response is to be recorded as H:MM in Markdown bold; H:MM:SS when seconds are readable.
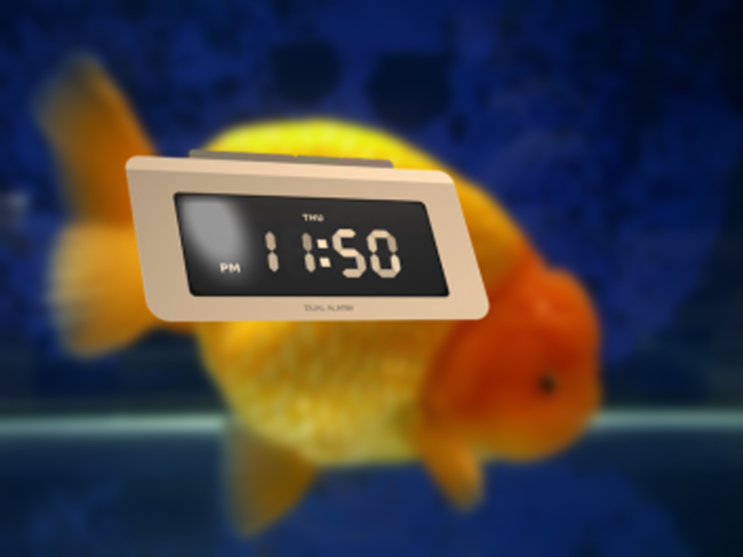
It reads **11:50**
